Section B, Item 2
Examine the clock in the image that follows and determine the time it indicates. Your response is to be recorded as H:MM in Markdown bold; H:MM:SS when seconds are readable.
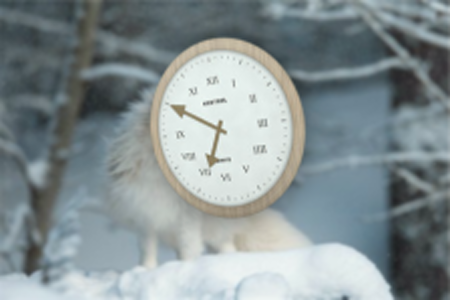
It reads **6:50**
